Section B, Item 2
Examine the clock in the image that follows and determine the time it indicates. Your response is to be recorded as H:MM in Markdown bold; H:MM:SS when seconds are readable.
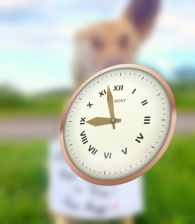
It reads **8:57**
